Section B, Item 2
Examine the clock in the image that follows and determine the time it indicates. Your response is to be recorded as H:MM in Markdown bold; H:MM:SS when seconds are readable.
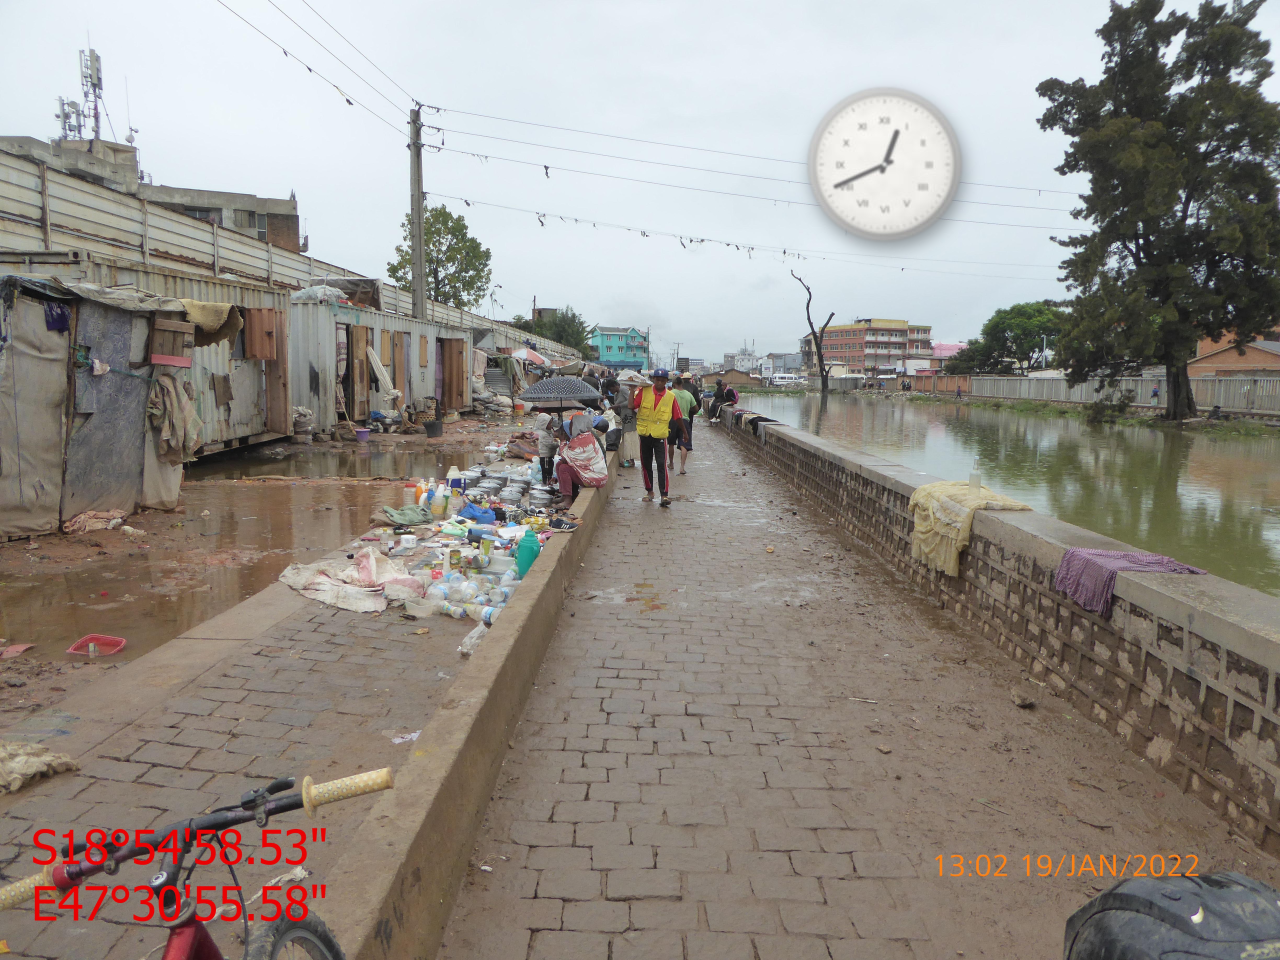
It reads **12:41**
